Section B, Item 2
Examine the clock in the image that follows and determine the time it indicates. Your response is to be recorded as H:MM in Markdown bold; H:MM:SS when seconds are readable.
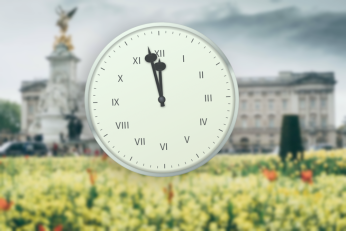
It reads **11:58**
